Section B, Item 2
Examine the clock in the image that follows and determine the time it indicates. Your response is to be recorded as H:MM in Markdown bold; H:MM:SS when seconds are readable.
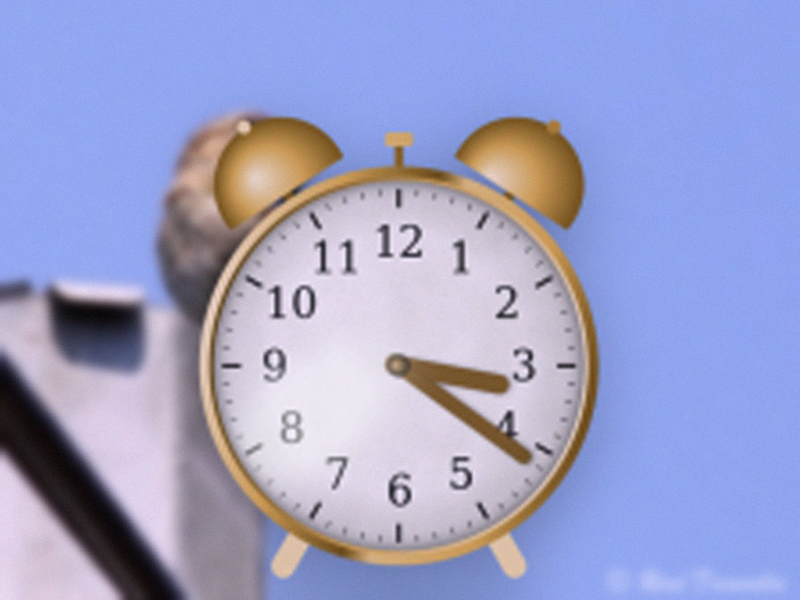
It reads **3:21**
